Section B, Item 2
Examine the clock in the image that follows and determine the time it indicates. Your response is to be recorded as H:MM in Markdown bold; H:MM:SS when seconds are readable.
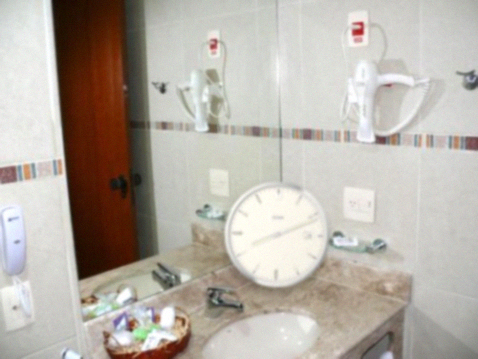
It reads **8:11**
